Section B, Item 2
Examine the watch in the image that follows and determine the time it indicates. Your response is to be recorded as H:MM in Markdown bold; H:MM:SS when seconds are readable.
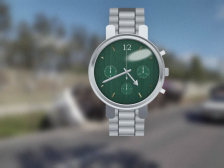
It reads **4:41**
